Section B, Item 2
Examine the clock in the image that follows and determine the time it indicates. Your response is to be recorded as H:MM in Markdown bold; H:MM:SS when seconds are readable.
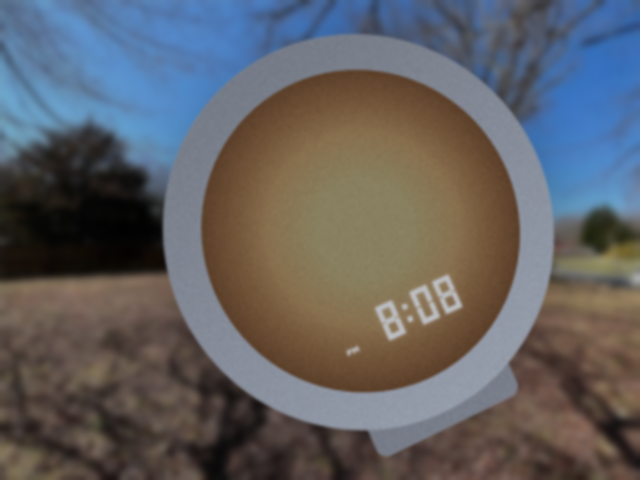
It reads **8:08**
